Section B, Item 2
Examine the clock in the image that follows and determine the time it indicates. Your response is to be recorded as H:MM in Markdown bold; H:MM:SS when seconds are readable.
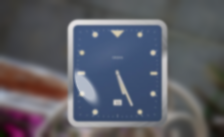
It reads **5:26**
